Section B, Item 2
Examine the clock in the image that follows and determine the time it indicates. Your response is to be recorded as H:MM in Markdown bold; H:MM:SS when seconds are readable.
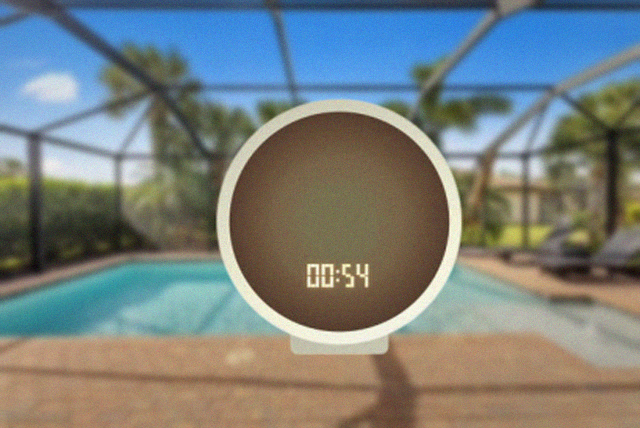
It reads **0:54**
